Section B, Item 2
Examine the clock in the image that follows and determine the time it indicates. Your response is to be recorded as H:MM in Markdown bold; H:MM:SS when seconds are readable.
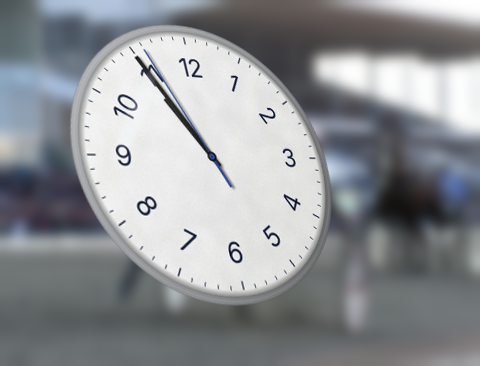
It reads **10:54:56**
